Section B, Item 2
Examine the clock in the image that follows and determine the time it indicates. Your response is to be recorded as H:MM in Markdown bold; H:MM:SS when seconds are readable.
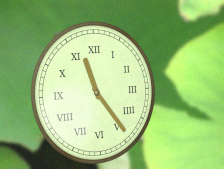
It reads **11:24**
